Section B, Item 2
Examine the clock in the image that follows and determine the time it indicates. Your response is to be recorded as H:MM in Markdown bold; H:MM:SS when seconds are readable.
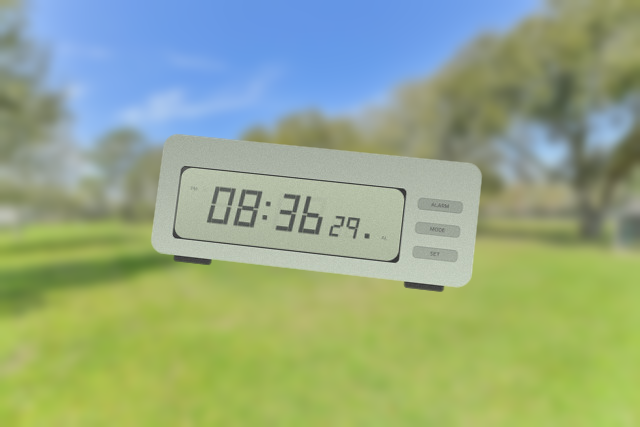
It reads **8:36:29**
